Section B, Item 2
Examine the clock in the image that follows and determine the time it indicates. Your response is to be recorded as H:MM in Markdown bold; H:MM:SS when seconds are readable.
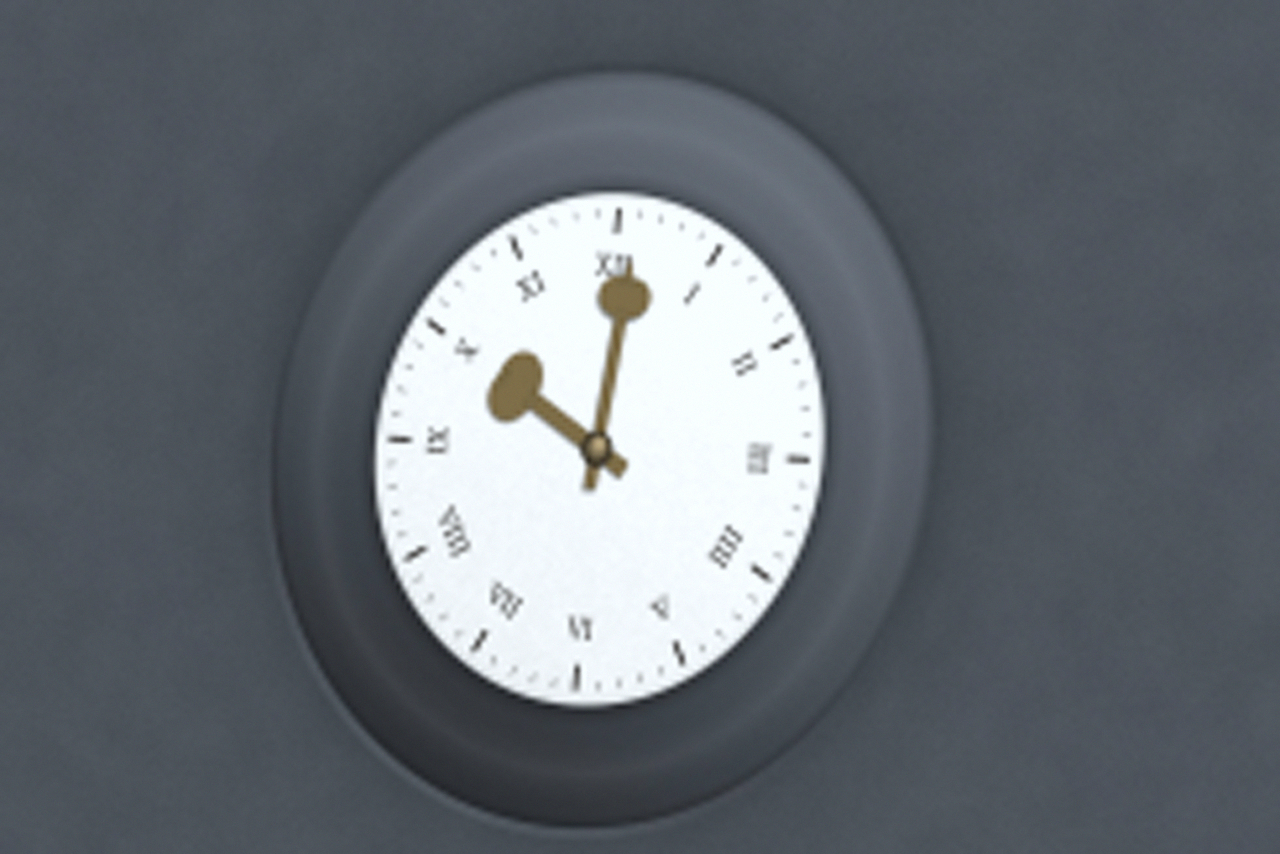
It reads **10:01**
